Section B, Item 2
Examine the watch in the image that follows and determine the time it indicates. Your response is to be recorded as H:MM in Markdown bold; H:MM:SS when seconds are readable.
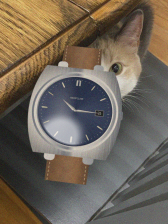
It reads **10:15**
